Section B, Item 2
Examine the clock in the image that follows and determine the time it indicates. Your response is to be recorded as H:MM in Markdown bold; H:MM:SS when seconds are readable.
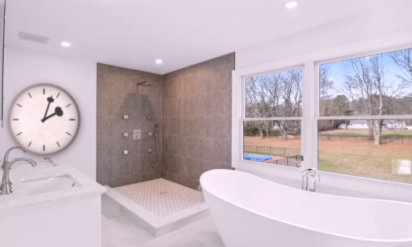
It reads **2:03**
